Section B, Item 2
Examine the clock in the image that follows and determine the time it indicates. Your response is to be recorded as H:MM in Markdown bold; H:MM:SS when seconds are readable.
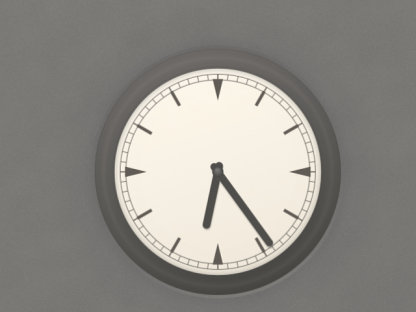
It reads **6:24**
